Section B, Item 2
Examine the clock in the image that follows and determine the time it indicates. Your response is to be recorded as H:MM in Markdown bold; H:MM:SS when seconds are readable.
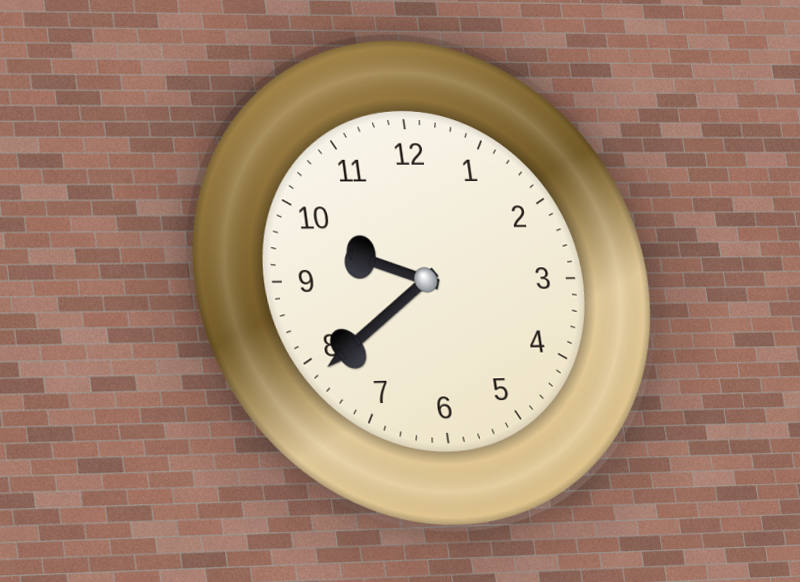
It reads **9:39**
